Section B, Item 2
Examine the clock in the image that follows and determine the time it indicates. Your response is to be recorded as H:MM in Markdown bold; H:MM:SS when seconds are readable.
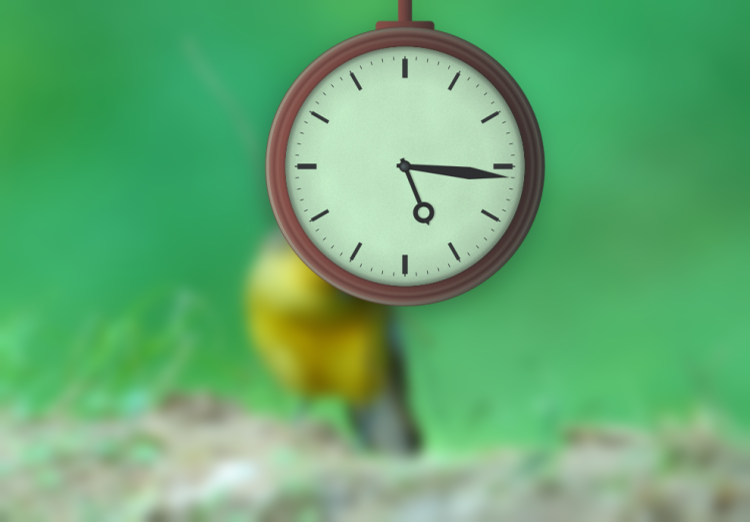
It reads **5:16**
